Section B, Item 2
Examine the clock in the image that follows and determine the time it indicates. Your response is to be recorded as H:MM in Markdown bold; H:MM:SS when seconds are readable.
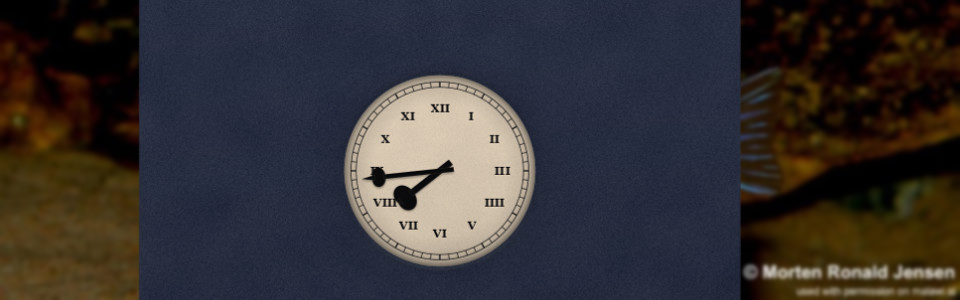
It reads **7:44**
